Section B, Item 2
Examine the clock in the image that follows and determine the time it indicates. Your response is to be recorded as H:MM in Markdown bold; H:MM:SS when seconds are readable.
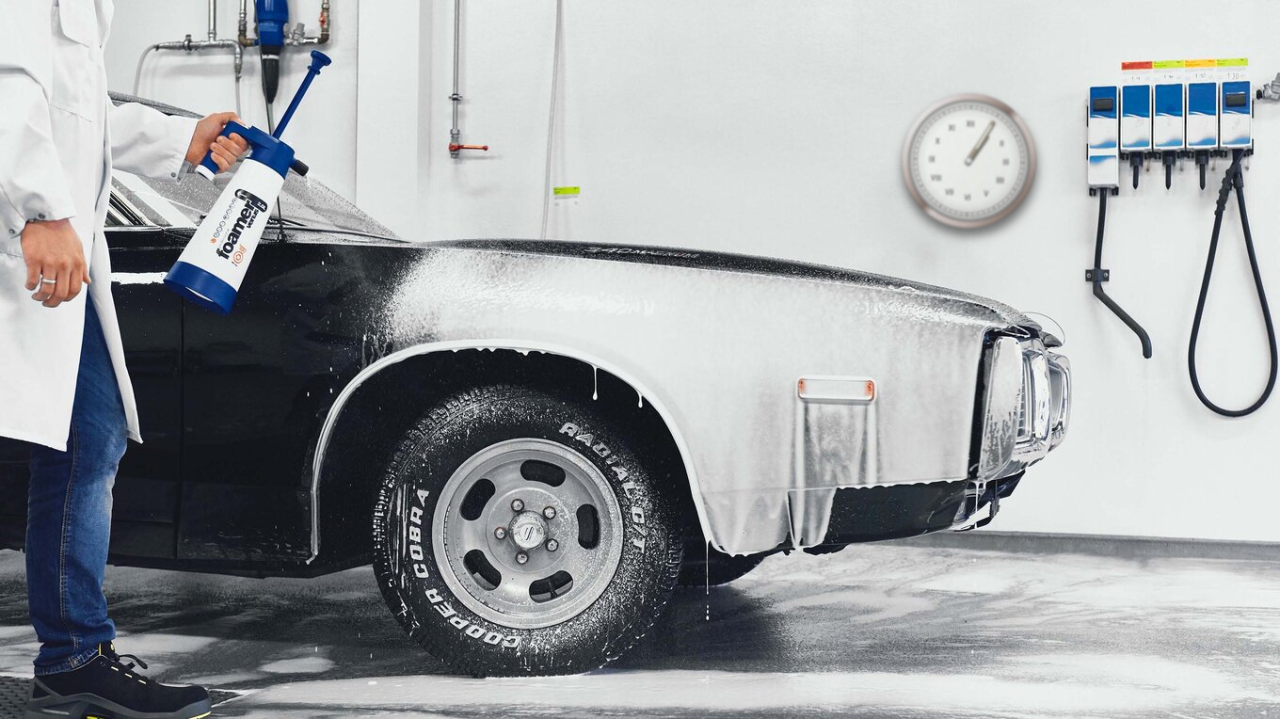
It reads **1:05**
